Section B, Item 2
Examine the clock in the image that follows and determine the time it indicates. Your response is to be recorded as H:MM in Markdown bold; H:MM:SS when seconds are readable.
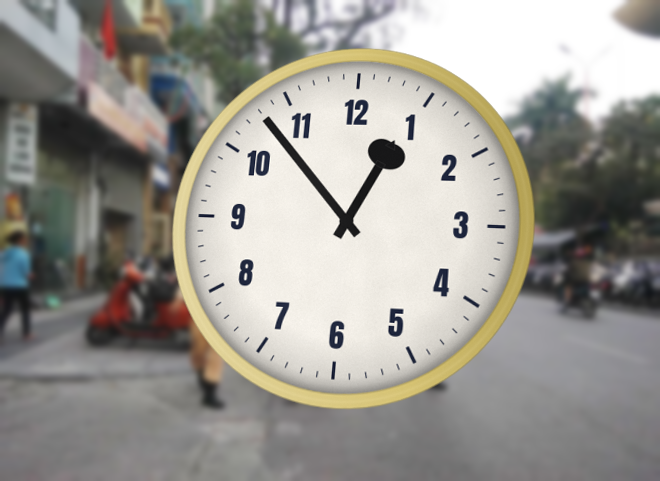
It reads **12:53**
